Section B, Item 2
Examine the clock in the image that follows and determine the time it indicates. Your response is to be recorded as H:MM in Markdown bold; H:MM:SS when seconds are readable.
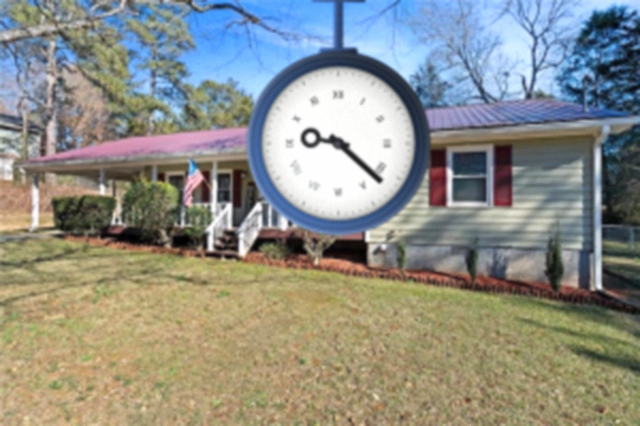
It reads **9:22**
